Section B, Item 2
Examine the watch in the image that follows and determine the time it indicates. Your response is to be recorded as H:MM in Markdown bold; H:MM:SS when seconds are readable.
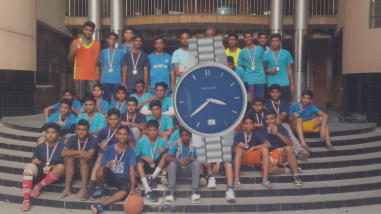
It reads **3:39**
